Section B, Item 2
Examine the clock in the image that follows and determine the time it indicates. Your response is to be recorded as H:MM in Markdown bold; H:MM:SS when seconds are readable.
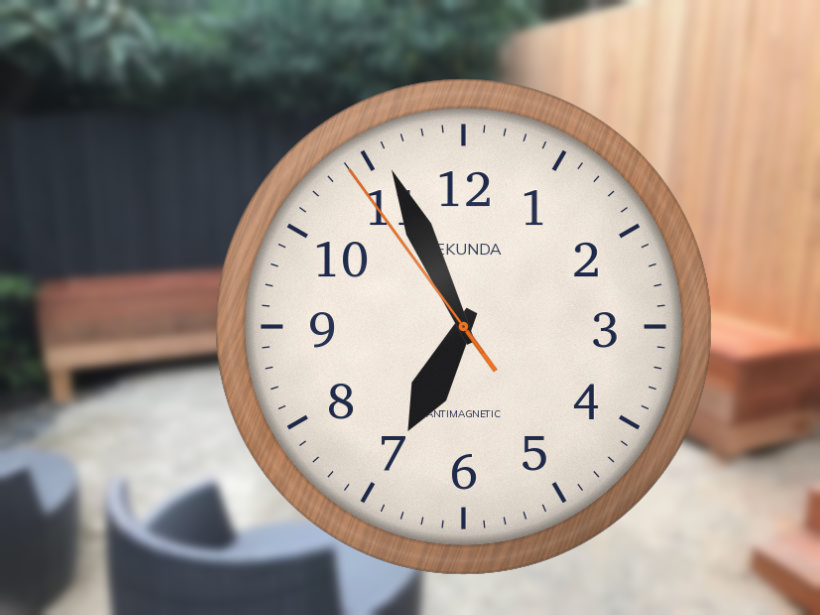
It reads **6:55:54**
